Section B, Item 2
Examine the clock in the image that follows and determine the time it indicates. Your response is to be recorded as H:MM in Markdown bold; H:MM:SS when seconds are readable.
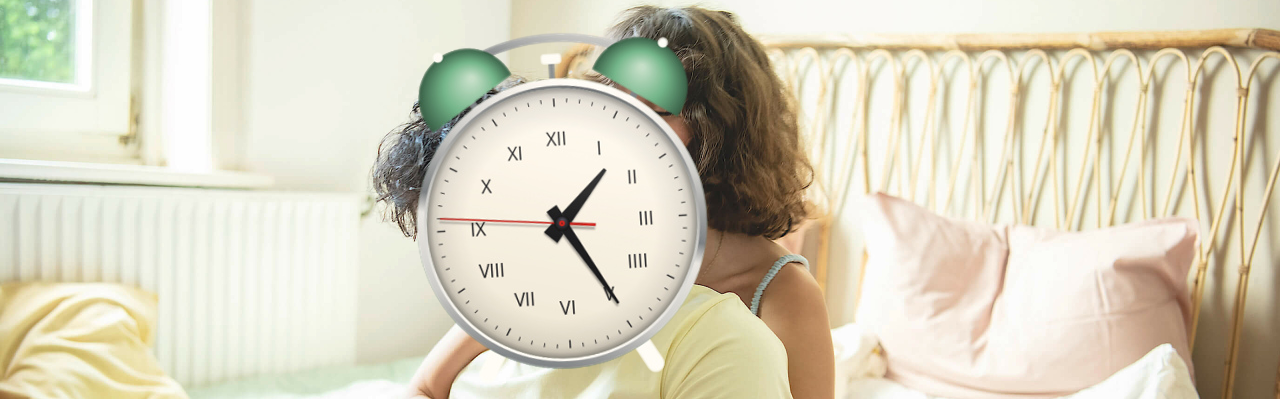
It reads **1:24:46**
